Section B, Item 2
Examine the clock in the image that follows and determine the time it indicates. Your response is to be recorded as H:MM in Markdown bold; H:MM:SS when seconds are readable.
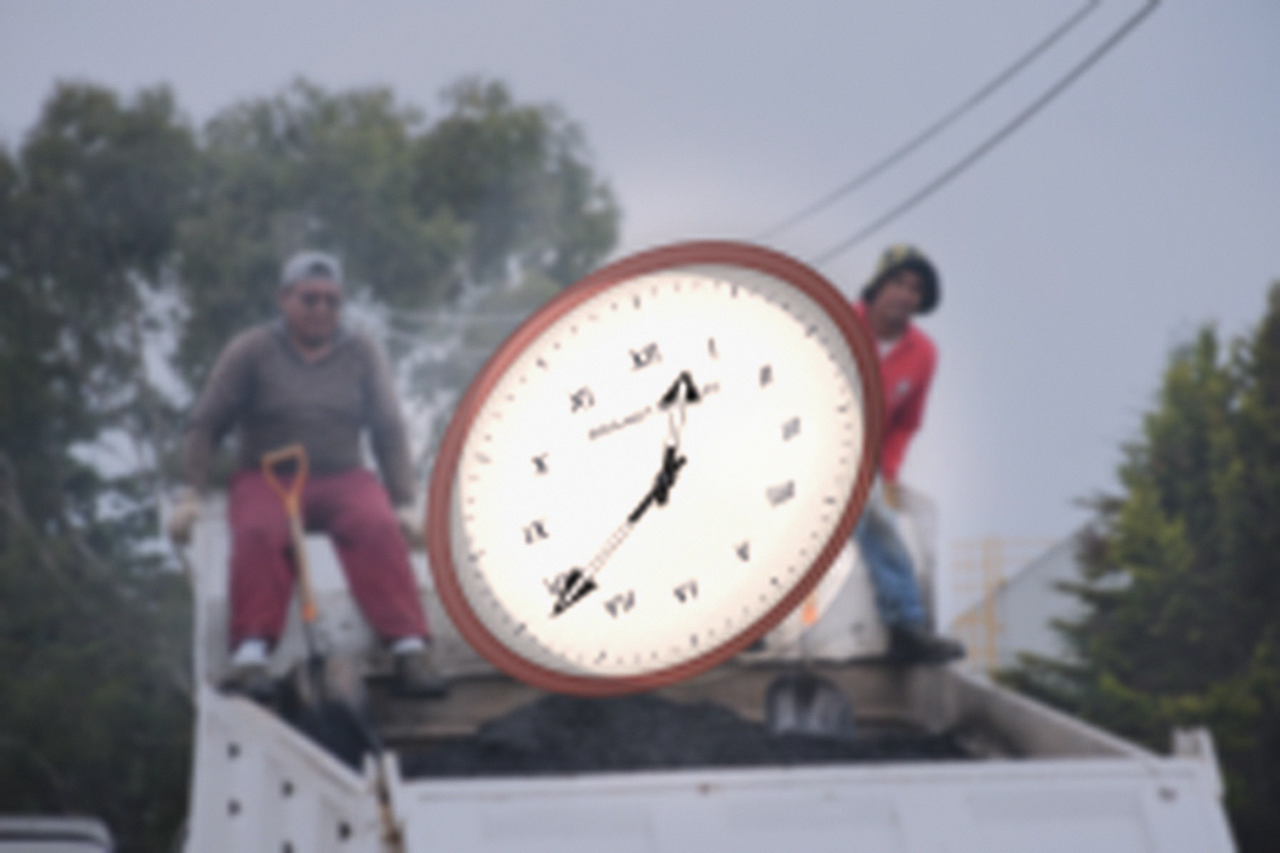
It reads **12:39**
